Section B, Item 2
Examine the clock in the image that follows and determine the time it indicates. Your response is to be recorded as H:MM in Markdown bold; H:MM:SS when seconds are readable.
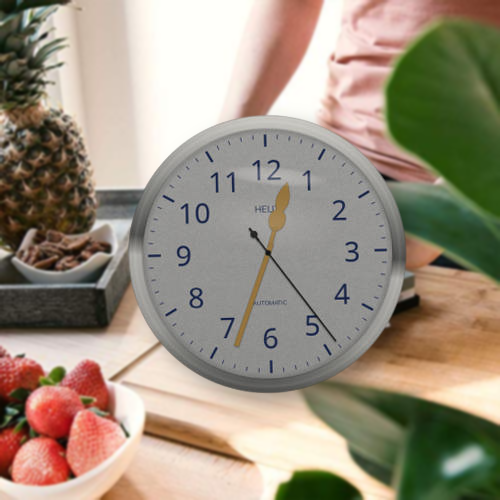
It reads **12:33:24**
